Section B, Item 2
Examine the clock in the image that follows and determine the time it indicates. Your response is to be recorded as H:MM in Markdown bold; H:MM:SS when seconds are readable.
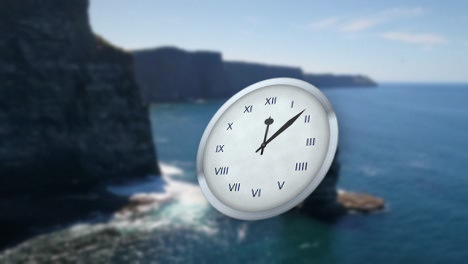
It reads **12:08**
